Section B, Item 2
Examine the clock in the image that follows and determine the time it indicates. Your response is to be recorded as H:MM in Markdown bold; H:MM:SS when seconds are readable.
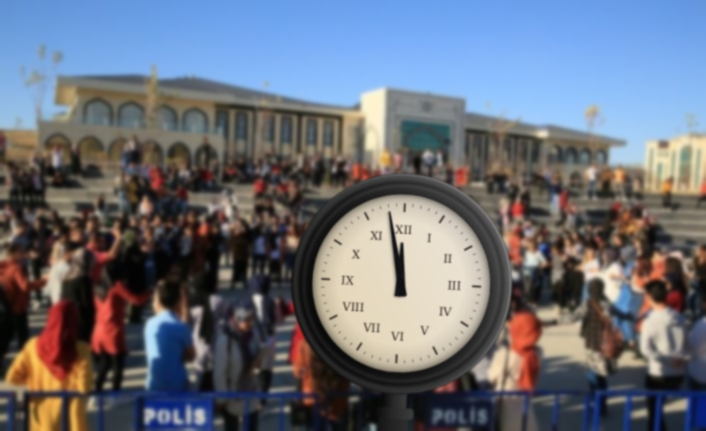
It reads **11:58**
